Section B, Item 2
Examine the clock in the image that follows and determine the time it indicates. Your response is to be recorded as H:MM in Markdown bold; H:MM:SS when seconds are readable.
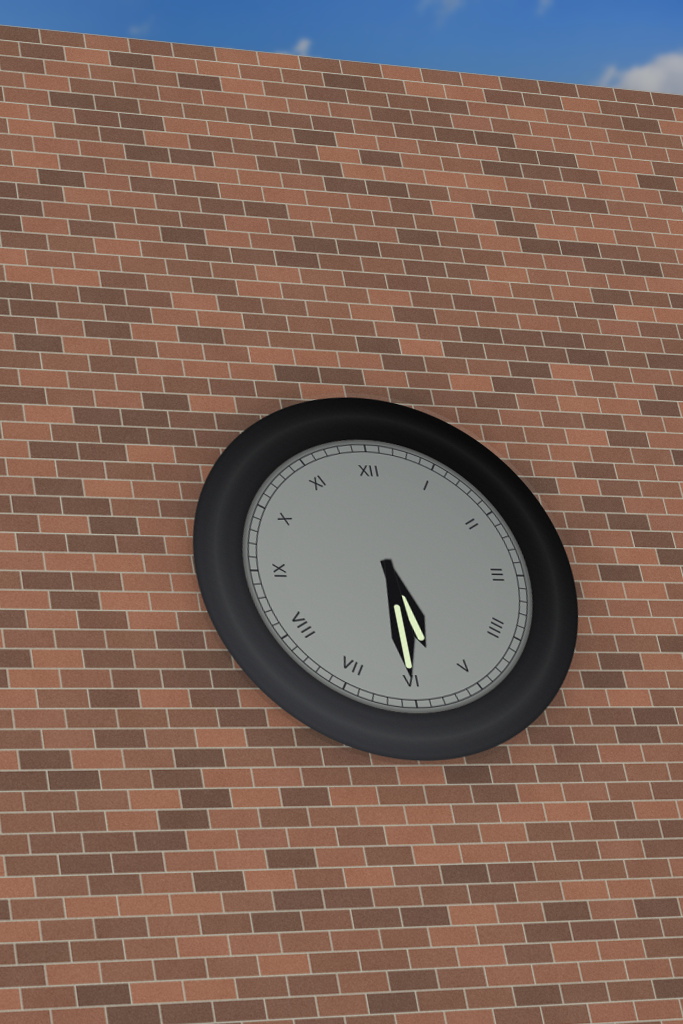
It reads **5:30**
